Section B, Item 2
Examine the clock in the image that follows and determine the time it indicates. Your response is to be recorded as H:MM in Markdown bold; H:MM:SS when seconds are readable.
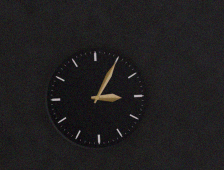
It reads **3:05**
